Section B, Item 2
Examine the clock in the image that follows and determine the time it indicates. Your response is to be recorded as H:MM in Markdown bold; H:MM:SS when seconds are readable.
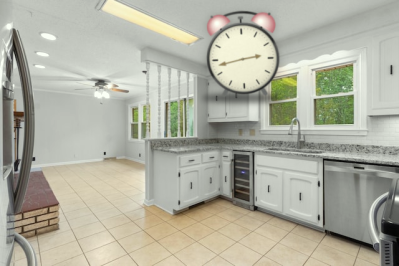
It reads **2:43**
